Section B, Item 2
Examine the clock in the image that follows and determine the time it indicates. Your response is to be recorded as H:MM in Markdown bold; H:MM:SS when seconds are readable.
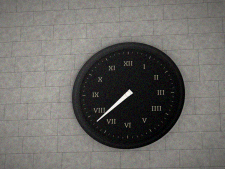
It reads **7:38**
